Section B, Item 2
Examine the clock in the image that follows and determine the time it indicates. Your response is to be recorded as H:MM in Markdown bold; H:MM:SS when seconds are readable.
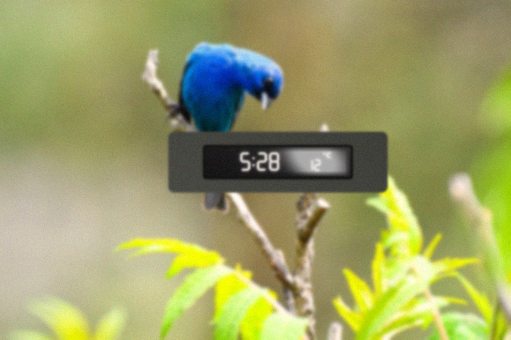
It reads **5:28**
